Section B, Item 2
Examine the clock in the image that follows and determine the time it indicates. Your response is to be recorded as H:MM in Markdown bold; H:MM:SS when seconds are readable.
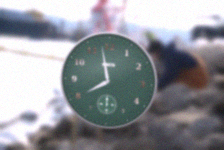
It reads **7:58**
